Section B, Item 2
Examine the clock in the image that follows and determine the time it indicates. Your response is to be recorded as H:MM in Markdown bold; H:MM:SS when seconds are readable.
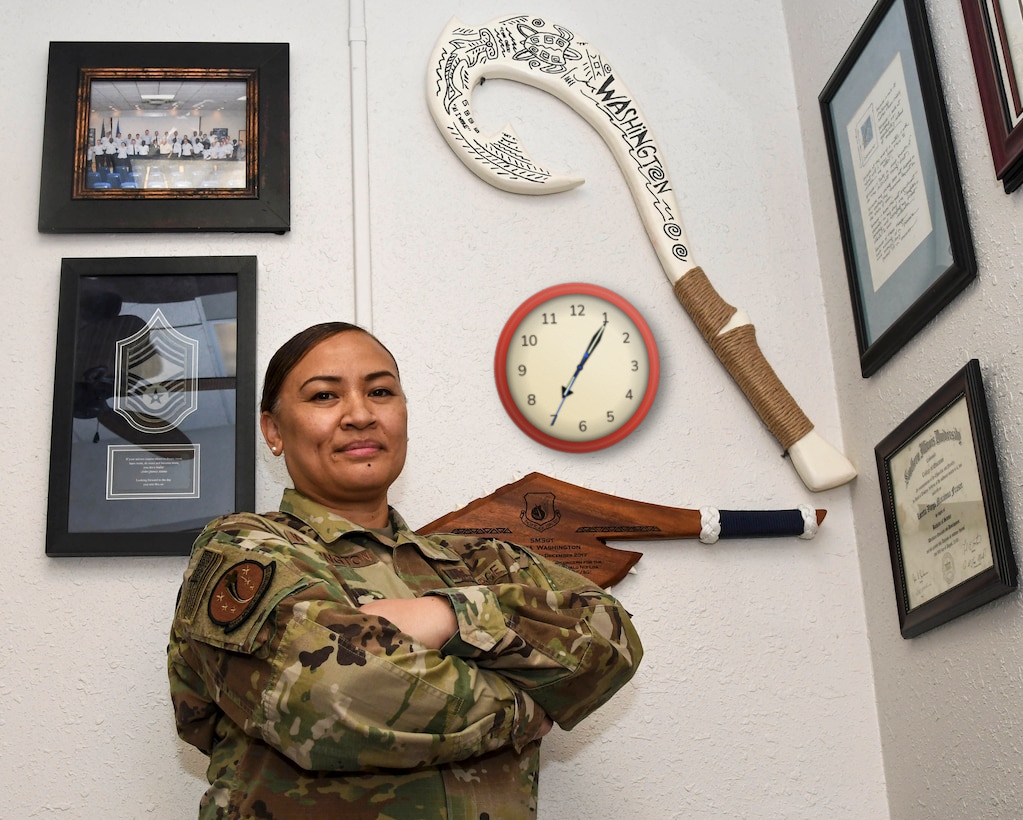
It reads **7:05:35**
